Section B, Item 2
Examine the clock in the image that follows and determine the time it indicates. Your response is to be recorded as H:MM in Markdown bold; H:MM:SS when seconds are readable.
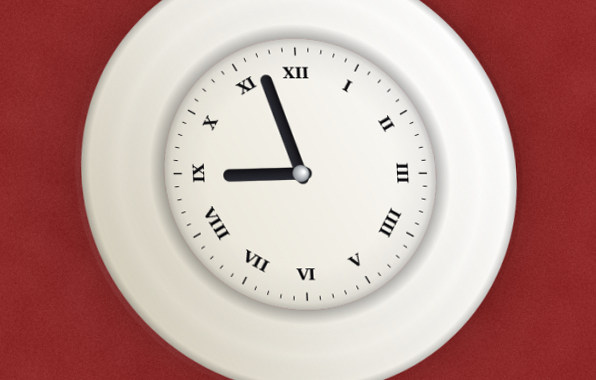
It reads **8:57**
